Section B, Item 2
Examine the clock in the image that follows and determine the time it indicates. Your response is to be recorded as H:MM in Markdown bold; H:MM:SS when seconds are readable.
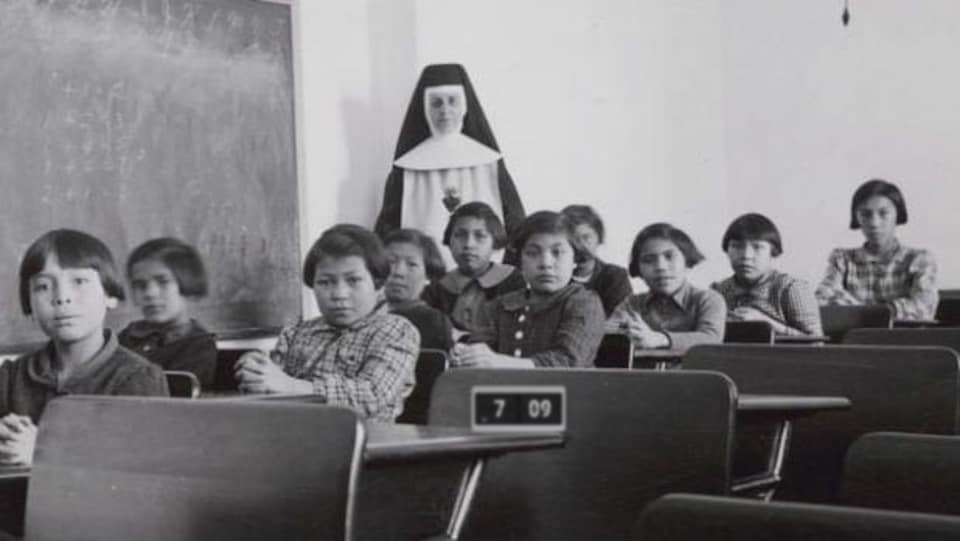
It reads **7:09**
